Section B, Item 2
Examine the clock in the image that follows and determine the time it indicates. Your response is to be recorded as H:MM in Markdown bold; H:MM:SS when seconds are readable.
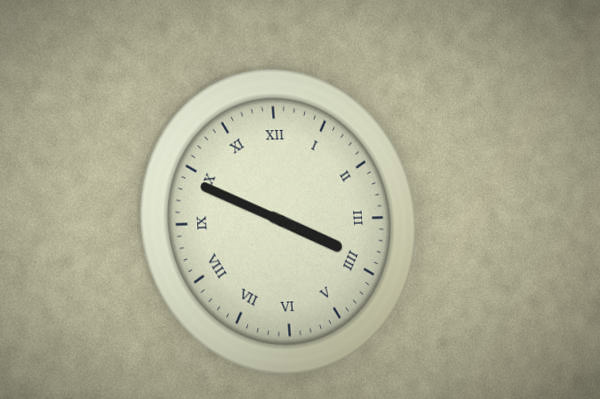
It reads **3:49**
